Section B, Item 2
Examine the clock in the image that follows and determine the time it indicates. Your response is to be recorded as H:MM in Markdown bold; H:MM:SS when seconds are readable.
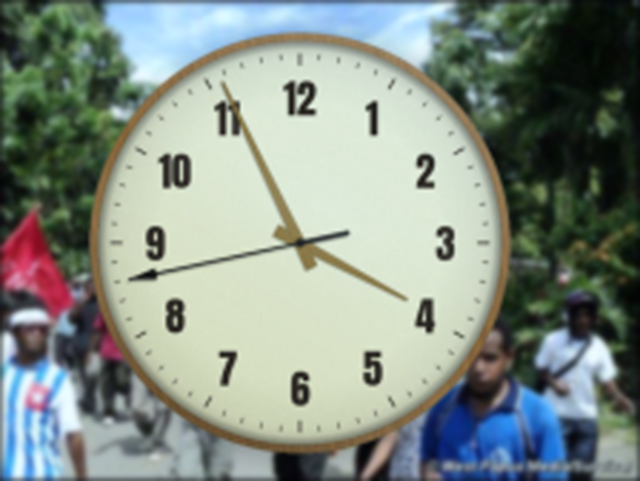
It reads **3:55:43**
